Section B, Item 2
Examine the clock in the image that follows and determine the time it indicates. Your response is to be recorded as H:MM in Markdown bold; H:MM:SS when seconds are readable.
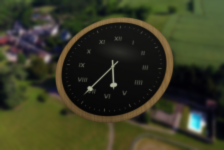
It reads **5:36**
